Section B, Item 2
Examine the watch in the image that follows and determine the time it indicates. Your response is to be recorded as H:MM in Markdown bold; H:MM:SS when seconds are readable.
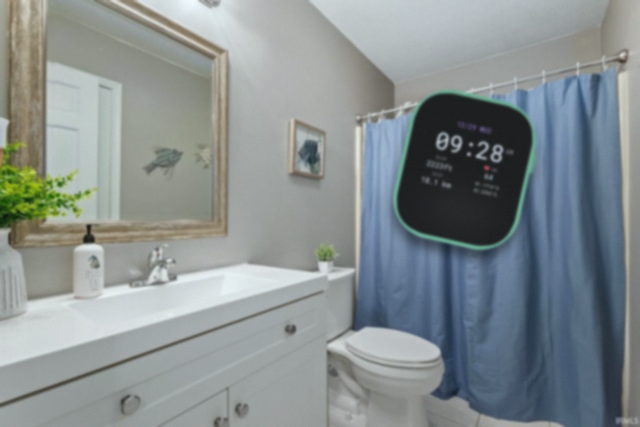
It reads **9:28**
